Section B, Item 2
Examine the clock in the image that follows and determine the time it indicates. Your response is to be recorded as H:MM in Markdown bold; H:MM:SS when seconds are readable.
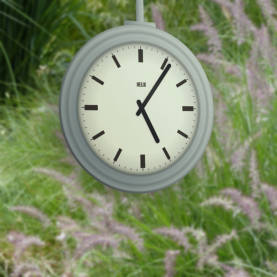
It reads **5:06**
